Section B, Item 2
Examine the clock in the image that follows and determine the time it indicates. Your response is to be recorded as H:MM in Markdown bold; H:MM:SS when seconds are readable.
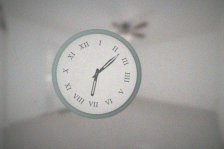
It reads **7:12**
